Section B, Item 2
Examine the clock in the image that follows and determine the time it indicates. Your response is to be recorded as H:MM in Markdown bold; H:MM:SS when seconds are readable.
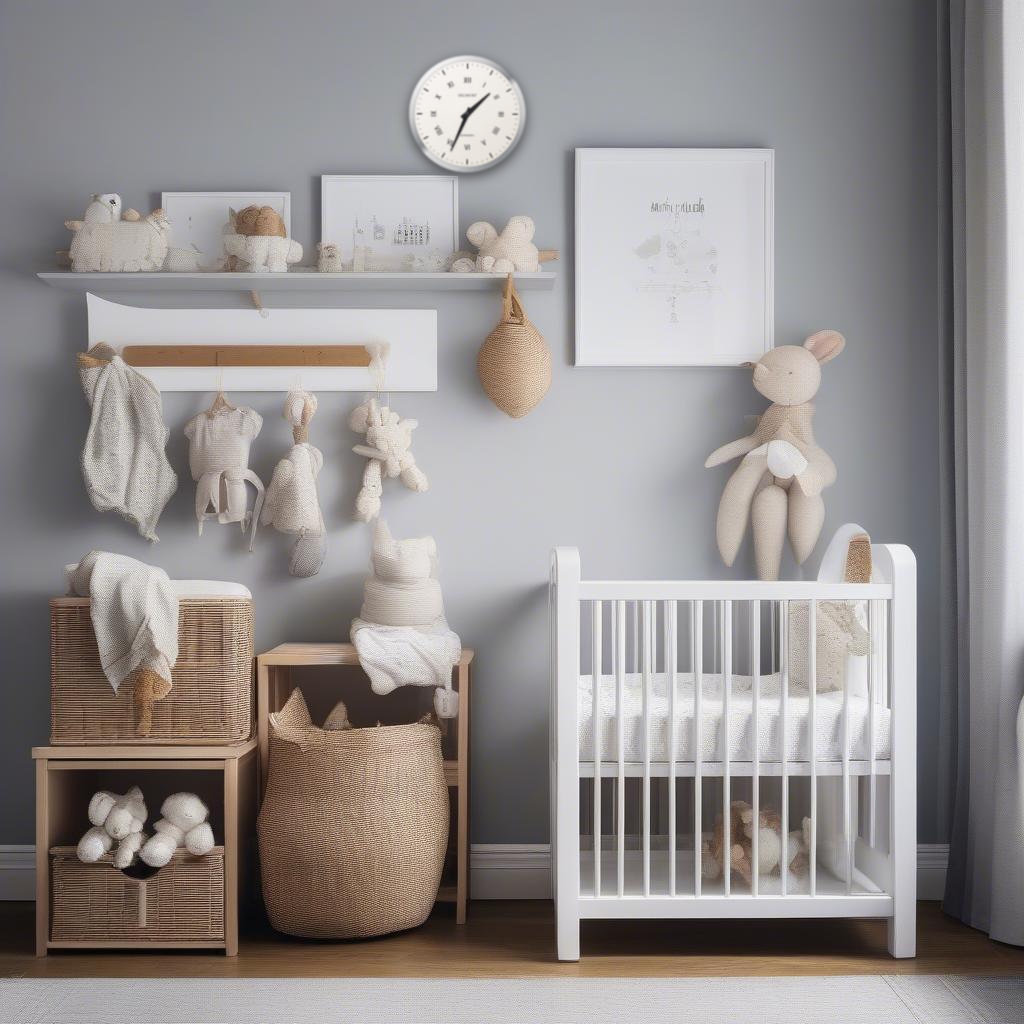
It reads **1:34**
